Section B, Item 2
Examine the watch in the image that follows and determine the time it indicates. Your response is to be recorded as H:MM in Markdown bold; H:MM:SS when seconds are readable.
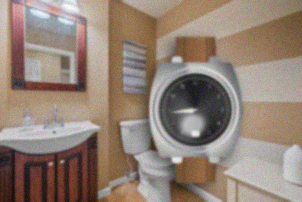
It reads **8:44**
